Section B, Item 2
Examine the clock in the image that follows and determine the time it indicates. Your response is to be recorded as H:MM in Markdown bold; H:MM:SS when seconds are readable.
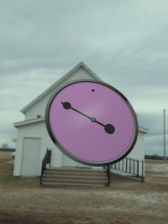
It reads **3:49**
